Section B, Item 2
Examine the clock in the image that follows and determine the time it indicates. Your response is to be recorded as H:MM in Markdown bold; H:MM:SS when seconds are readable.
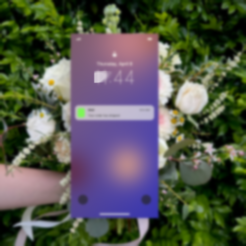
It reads **11:44**
